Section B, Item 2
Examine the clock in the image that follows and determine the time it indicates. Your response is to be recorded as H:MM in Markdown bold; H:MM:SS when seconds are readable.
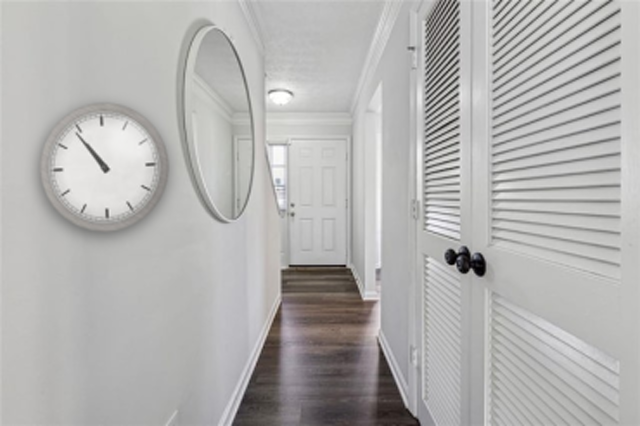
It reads **10:54**
